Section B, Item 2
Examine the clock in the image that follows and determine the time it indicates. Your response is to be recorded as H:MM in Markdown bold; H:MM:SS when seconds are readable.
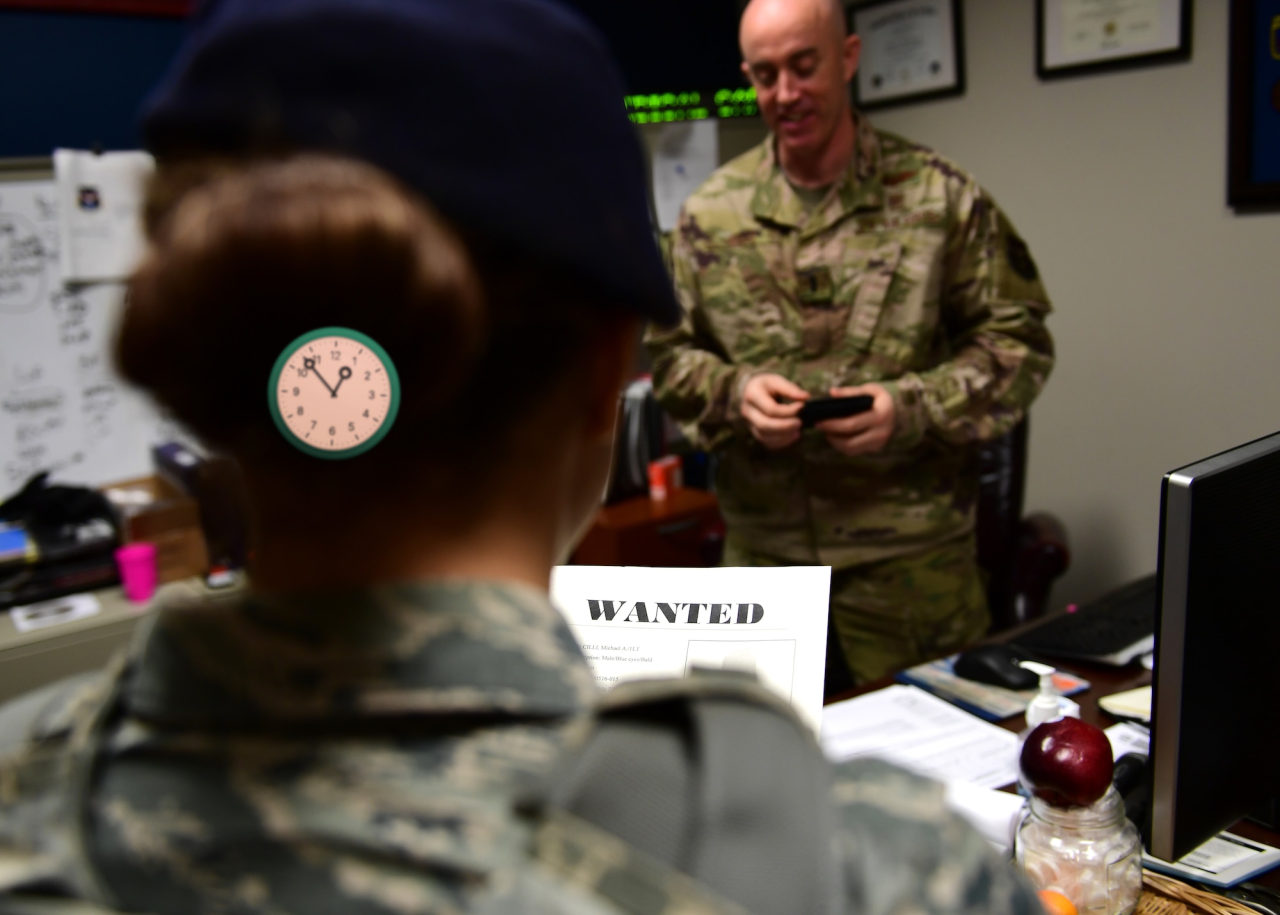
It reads **12:53**
